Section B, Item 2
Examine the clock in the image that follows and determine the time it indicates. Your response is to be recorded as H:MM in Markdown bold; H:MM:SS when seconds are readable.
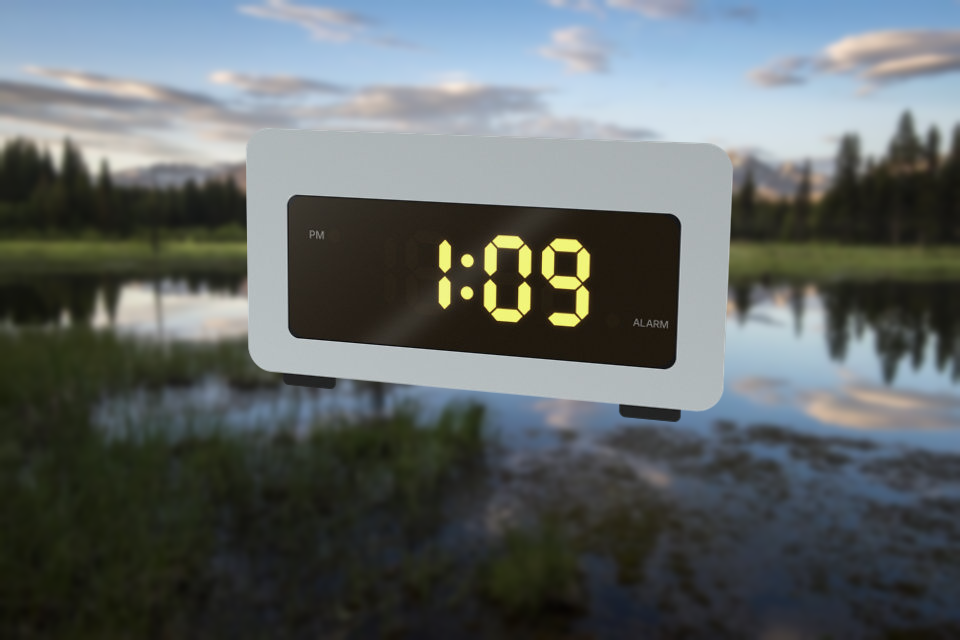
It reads **1:09**
